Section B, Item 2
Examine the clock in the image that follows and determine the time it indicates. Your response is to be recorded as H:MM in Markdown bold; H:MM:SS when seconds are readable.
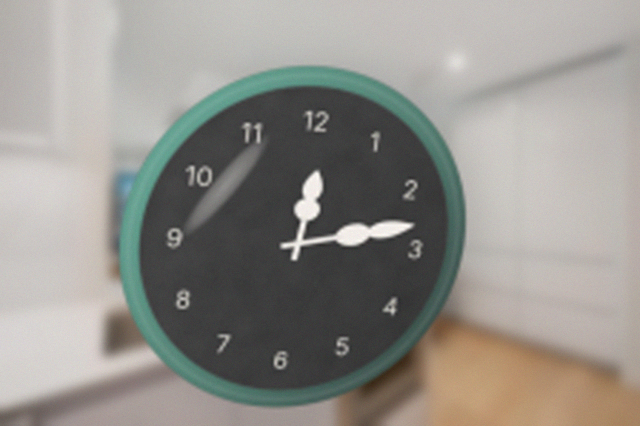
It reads **12:13**
